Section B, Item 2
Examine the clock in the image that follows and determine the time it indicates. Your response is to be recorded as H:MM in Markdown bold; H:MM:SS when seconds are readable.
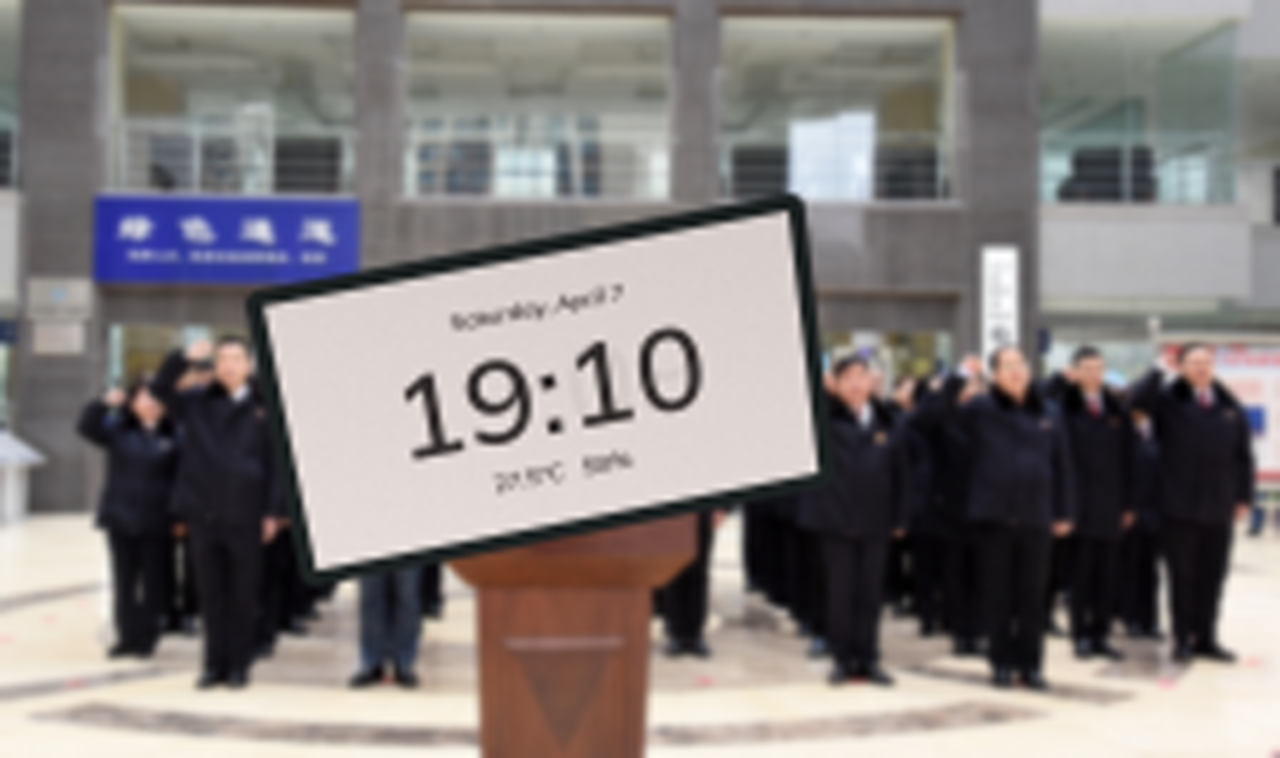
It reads **19:10**
